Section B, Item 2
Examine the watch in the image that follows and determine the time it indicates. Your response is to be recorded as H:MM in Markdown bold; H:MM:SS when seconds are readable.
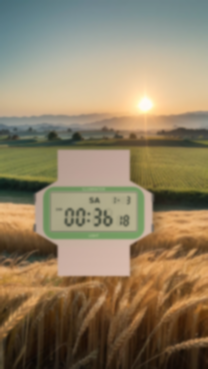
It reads **0:36:18**
